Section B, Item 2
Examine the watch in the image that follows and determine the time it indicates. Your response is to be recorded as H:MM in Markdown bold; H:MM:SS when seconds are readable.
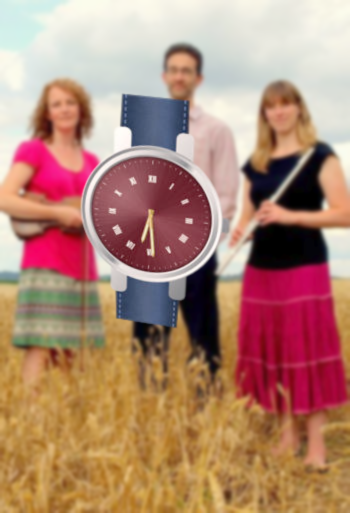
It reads **6:29**
